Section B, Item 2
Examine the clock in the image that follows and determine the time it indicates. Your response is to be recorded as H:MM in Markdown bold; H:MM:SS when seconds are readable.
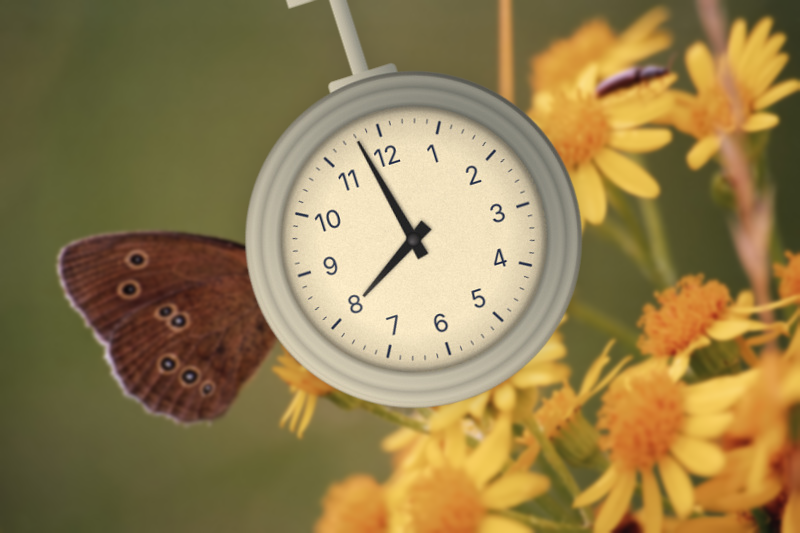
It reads **7:58**
